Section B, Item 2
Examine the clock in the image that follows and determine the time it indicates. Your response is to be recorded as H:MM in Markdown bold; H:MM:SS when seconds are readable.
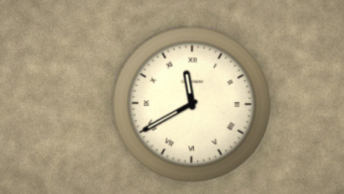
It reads **11:40**
